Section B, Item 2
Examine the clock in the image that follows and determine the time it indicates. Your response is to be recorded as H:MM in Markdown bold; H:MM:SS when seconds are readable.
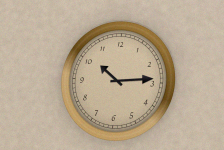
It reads **10:14**
